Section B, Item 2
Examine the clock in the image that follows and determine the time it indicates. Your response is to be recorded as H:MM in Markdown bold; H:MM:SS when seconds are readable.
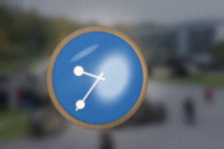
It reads **9:36**
